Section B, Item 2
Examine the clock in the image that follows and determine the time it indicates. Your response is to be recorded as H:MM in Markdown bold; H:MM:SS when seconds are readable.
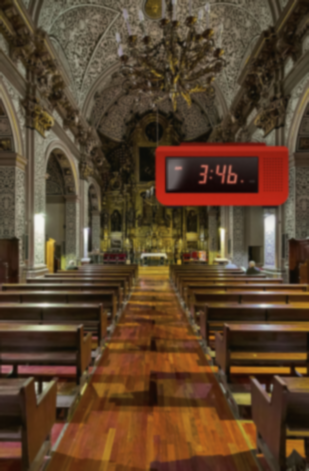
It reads **3:46**
